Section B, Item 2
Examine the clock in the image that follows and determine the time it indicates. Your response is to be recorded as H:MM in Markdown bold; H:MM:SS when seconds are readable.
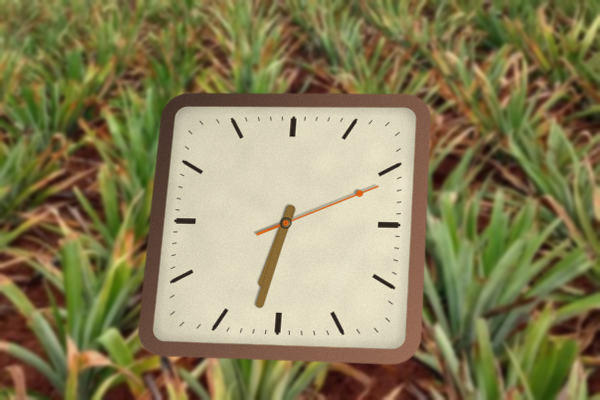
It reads **6:32:11**
